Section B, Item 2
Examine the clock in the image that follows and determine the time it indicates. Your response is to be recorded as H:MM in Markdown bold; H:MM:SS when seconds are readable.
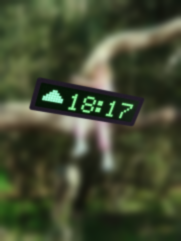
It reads **18:17**
